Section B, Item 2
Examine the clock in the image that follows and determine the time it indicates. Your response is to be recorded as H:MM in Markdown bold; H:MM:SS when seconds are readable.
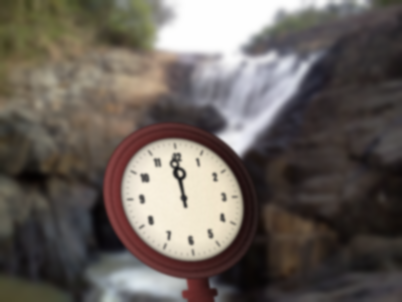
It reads **11:59**
